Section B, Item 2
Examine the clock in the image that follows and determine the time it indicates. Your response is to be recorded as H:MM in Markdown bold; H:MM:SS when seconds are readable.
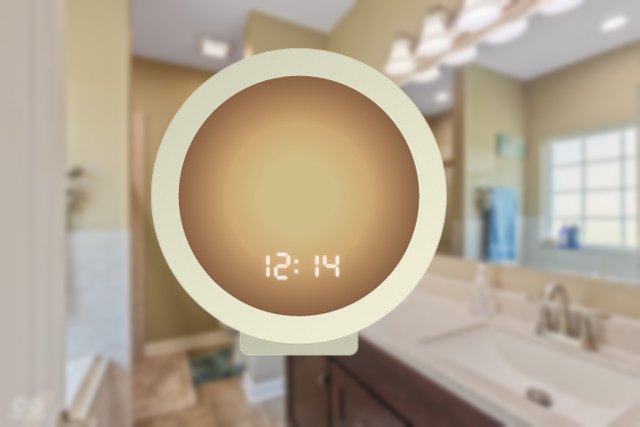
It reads **12:14**
